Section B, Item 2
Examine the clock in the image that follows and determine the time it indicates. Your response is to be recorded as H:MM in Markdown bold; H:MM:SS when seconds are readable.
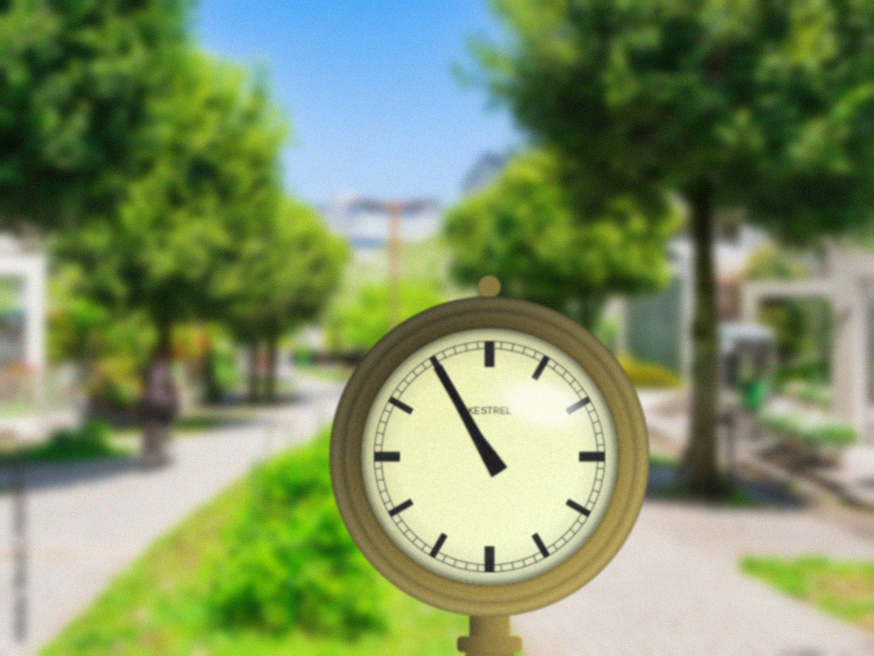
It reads **10:55**
